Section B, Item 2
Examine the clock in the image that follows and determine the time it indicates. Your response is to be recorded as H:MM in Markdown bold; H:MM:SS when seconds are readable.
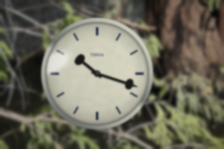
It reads **10:18**
